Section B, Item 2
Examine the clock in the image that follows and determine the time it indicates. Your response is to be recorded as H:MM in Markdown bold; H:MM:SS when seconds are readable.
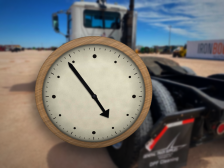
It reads **4:54**
